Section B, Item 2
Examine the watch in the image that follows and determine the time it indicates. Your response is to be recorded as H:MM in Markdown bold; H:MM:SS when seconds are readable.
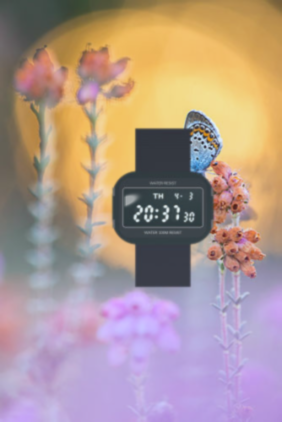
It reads **20:37:30**
